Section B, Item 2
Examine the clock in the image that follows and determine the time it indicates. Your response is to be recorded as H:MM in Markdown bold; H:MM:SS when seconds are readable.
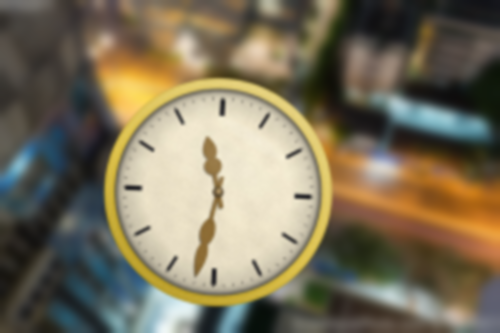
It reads **11:32**
